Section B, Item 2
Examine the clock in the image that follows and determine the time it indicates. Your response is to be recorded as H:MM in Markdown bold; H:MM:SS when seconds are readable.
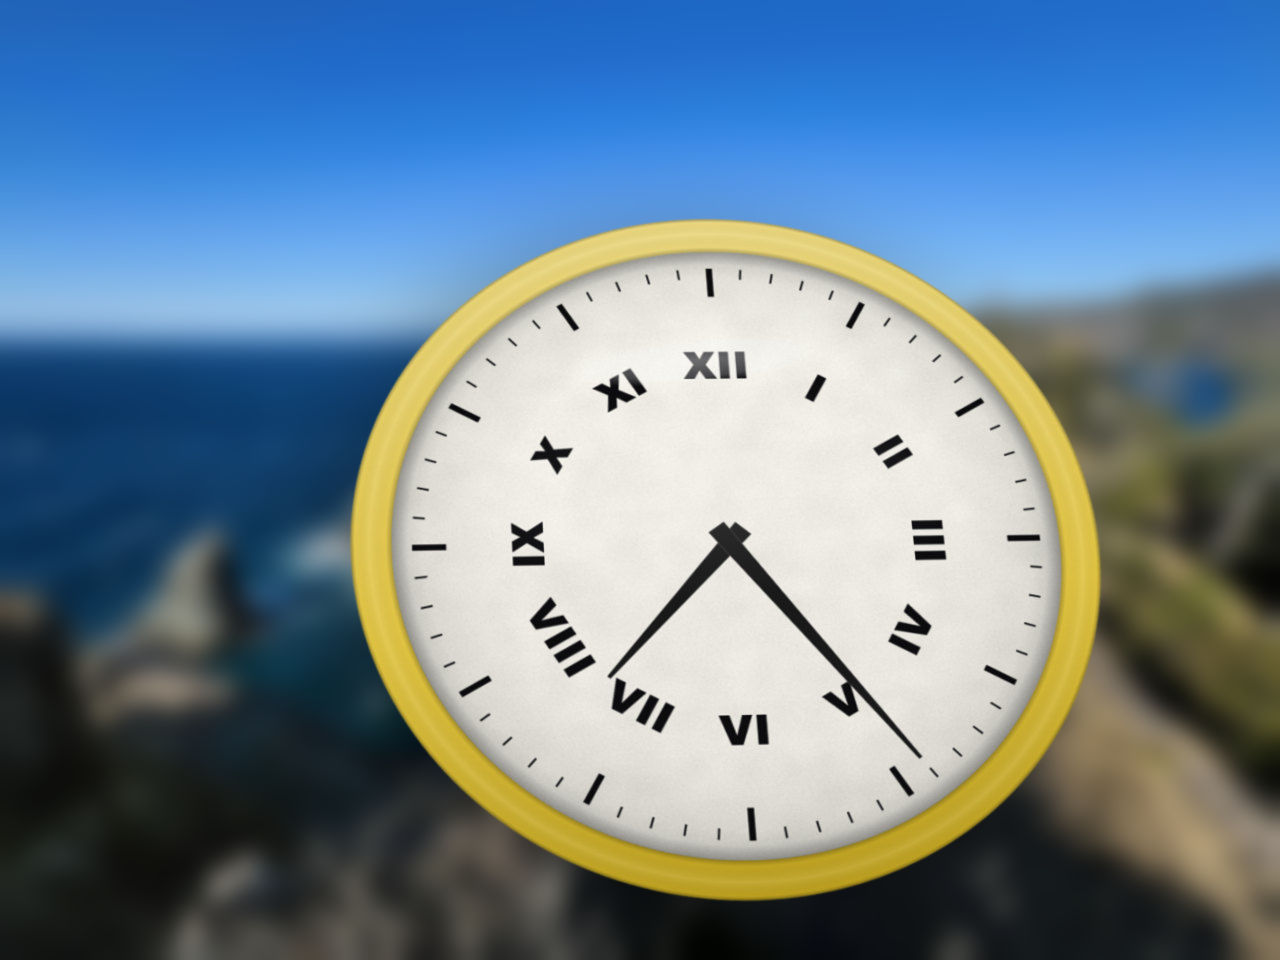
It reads **7:24**
